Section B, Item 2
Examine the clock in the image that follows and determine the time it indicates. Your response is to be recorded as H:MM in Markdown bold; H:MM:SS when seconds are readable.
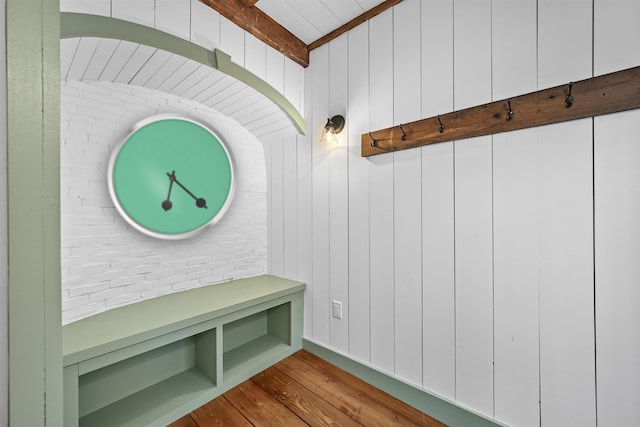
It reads **6:22**
